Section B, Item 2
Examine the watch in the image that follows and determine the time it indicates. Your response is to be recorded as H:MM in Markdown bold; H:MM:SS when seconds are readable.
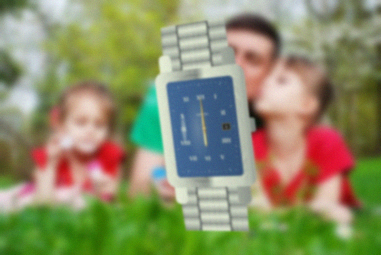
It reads **6:00**
